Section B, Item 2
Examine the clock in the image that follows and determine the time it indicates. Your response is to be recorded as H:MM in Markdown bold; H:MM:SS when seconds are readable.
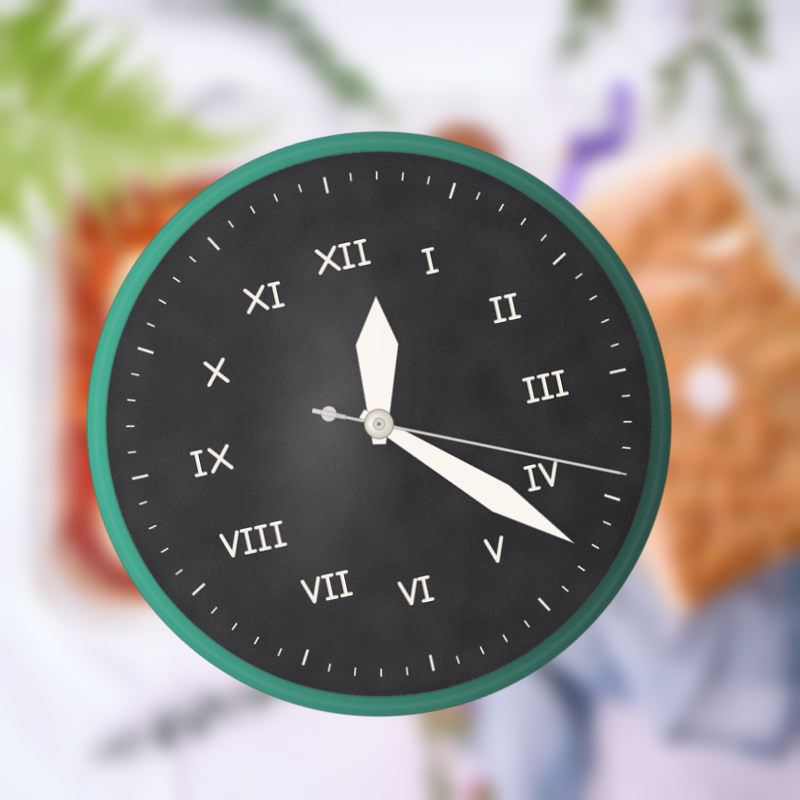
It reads **12:22:19**
